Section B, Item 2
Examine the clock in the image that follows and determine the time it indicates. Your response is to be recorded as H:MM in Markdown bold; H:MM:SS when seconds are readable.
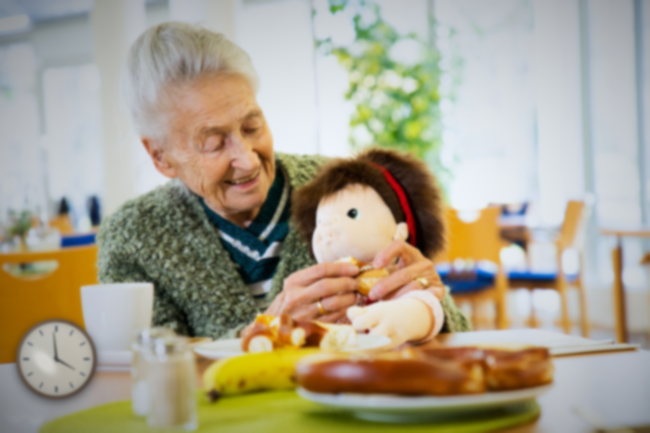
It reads **3:59**
